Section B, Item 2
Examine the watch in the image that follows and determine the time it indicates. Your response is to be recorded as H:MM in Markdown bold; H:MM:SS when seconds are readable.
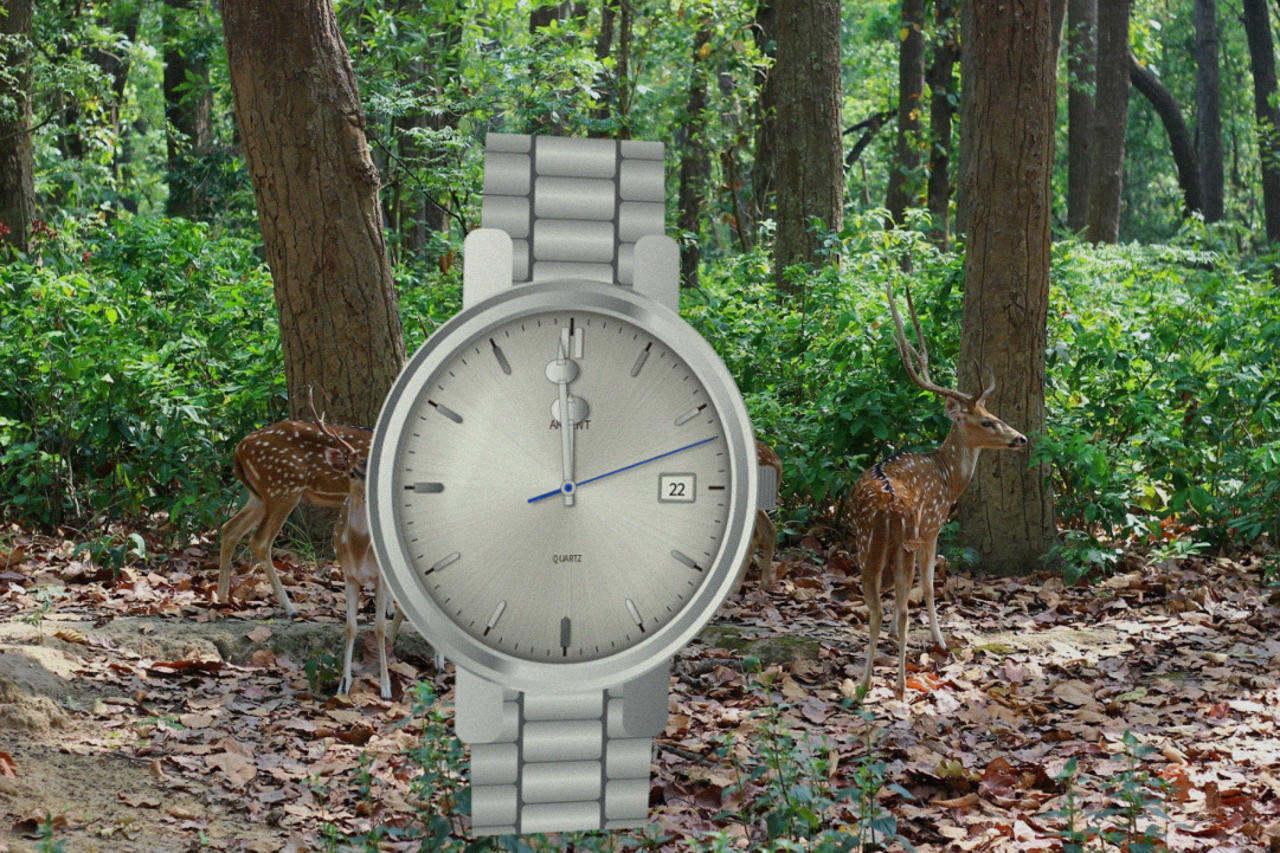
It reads **11:59:12**
